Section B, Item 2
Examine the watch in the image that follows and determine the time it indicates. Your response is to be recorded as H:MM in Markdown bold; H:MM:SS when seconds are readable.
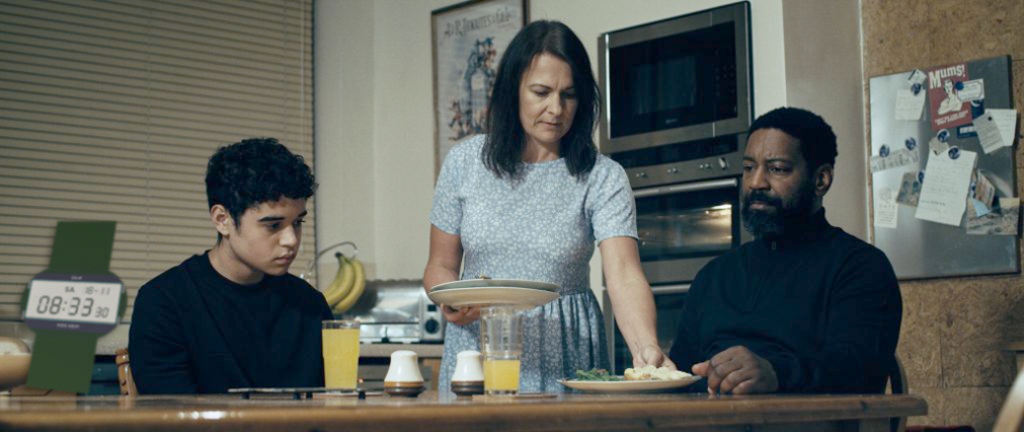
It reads **8:33**
